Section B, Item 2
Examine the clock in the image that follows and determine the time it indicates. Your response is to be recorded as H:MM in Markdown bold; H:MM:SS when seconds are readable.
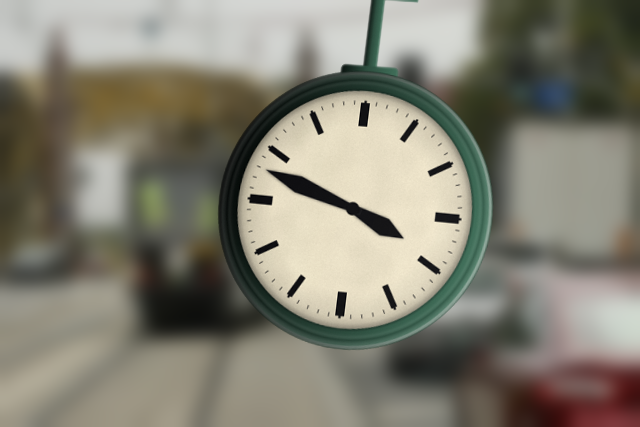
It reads **3:48**
